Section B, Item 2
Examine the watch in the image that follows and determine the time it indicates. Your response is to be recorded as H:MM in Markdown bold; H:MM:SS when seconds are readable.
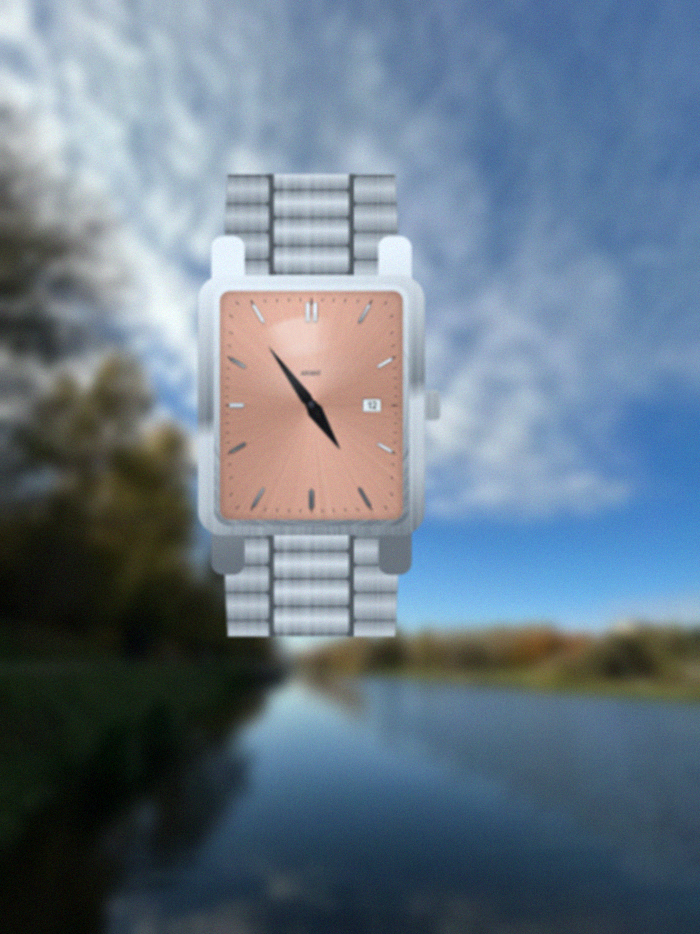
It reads **4:54**
